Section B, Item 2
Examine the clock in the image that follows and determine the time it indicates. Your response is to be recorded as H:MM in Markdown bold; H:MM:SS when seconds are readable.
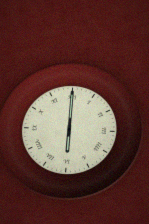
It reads **6:00**
